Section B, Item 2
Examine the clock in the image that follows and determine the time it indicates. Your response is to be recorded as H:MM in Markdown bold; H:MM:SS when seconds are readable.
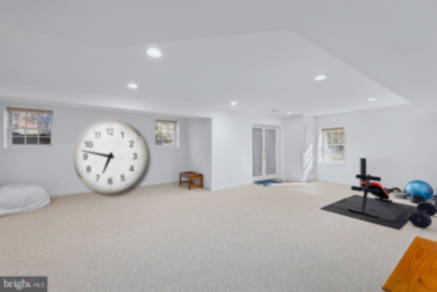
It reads **6:47**
